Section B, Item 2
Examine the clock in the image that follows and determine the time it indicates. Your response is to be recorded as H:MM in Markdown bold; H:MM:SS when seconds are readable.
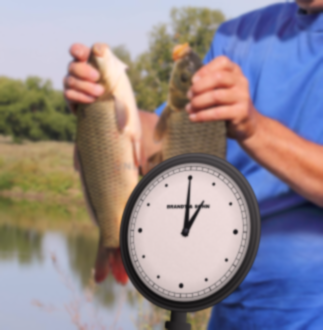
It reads **1:00**
